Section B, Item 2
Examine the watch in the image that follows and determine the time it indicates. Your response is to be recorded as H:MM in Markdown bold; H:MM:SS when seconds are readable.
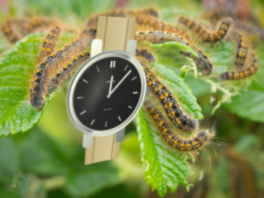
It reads **12:07**
